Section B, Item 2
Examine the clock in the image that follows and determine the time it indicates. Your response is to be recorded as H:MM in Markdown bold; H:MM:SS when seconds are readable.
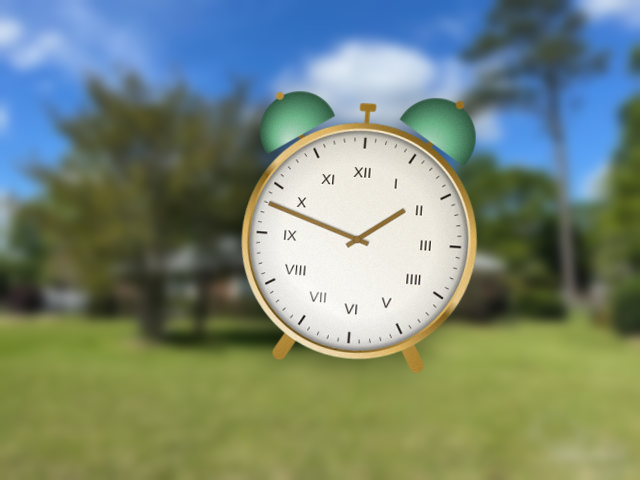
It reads **1:48**
